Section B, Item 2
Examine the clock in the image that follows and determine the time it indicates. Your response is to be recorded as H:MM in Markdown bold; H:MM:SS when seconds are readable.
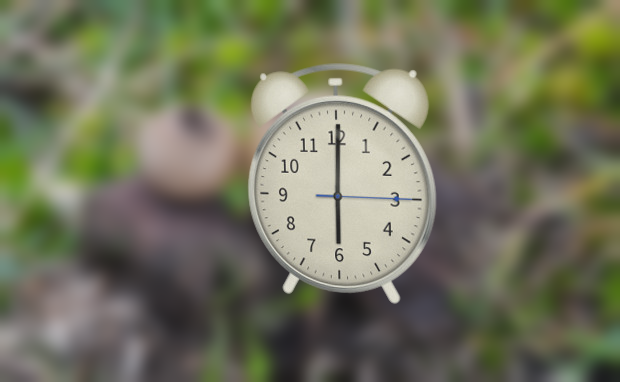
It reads **6:00:15**
